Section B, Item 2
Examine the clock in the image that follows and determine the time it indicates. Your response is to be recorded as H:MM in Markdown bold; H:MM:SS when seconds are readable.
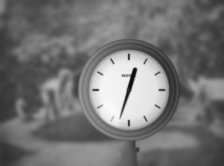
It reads **12:33**
